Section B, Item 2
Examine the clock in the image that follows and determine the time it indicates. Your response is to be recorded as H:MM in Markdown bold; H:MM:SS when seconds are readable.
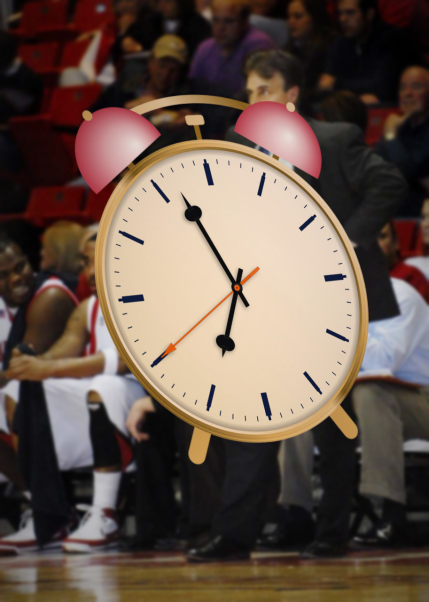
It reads **6:56:40**
